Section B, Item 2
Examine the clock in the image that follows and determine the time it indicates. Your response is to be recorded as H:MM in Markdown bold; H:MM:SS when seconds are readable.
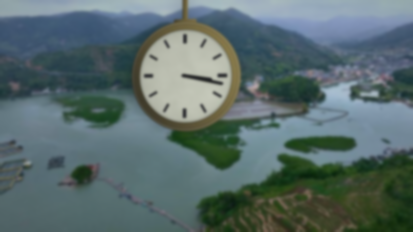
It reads **3:17**
